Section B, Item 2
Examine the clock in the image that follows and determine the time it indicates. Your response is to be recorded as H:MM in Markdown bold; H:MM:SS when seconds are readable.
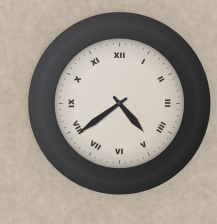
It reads **4:39**
